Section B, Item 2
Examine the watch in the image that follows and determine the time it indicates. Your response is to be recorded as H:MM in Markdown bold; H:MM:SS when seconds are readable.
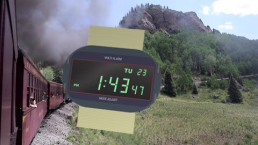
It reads **1:43:47**
